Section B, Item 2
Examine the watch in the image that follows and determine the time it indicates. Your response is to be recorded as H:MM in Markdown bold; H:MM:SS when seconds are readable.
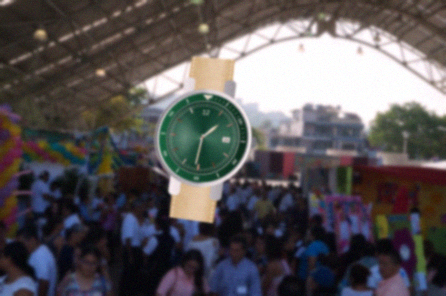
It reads **1:31**
